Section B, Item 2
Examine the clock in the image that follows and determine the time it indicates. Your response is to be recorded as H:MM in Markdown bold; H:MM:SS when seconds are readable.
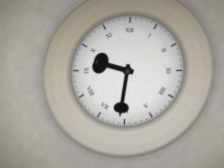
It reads **9:31**
